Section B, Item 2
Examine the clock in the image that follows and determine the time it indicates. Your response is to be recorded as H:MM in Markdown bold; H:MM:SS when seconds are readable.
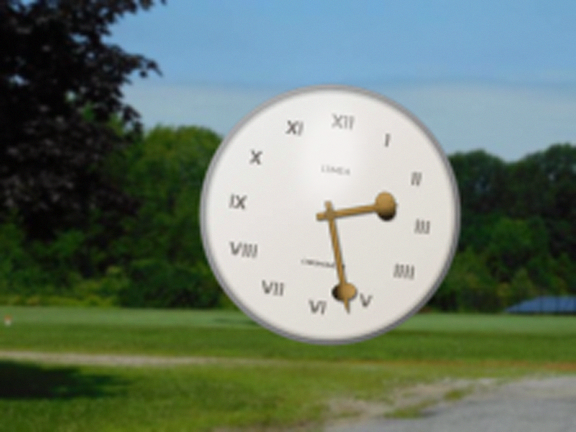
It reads **2:27**
